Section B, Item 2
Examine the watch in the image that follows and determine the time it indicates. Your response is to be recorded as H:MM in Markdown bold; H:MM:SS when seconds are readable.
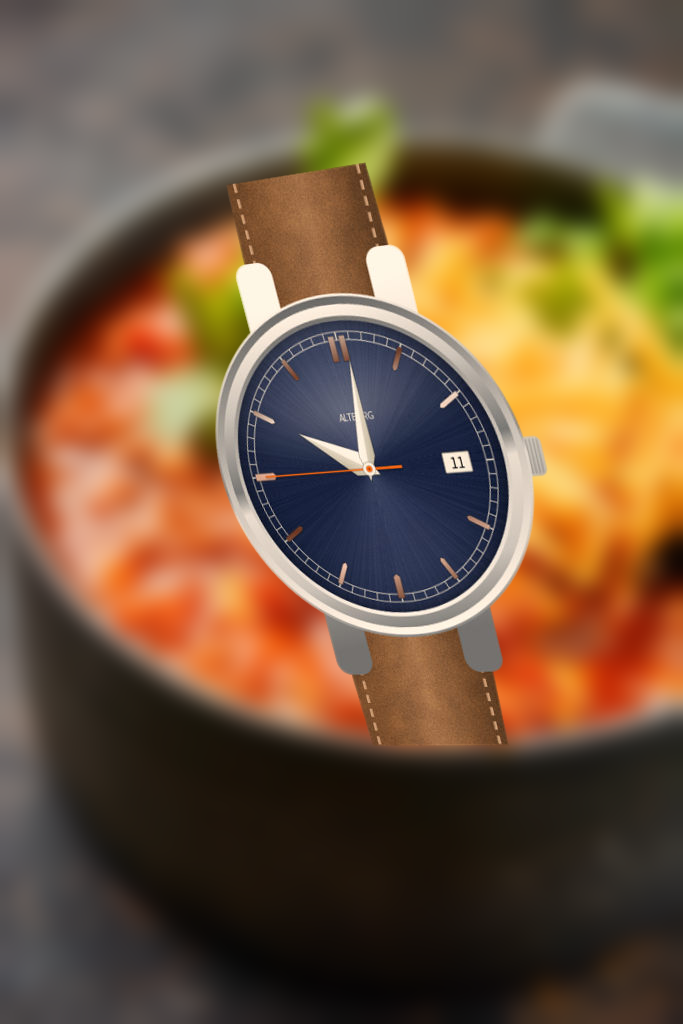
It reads **10:00:45**
